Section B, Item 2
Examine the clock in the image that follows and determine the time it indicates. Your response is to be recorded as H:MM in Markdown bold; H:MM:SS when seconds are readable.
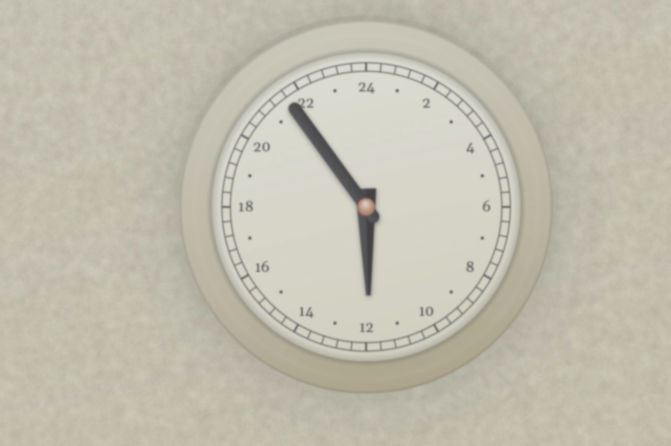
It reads **11:54**
